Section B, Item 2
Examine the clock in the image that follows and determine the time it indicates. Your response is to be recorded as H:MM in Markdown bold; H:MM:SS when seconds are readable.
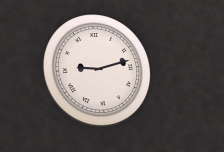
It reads **9:13**
